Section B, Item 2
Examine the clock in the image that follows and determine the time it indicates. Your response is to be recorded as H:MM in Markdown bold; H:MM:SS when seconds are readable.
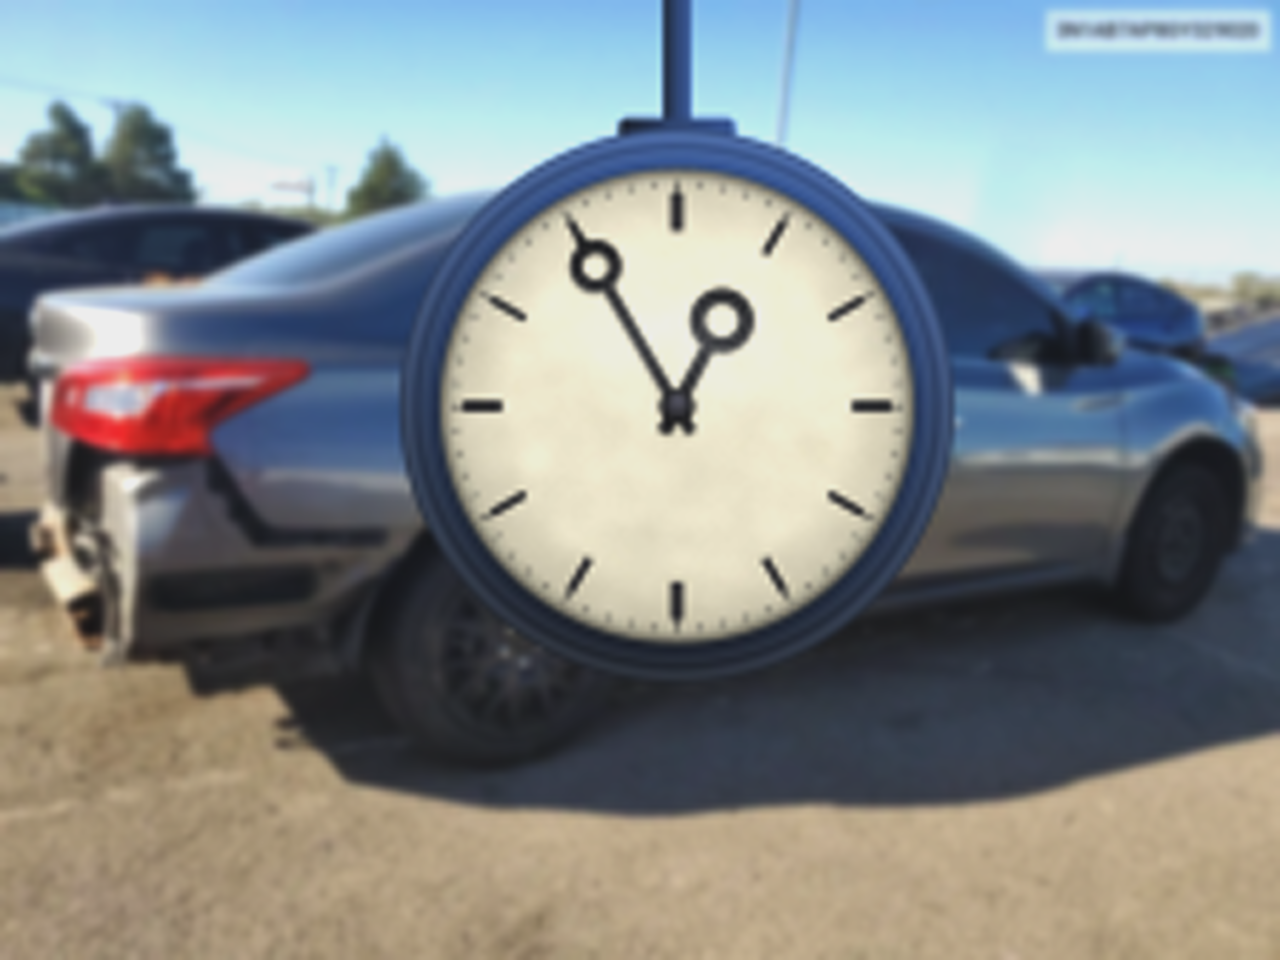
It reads **12:55**
